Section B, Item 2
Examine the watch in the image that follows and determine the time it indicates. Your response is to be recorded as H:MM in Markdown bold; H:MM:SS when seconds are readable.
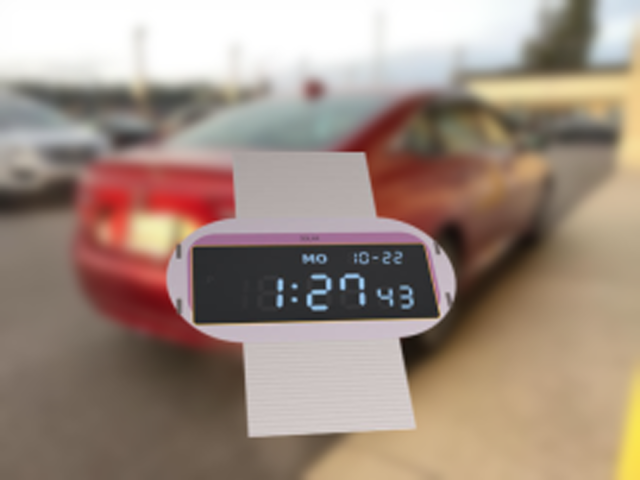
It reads **1:27:43**
